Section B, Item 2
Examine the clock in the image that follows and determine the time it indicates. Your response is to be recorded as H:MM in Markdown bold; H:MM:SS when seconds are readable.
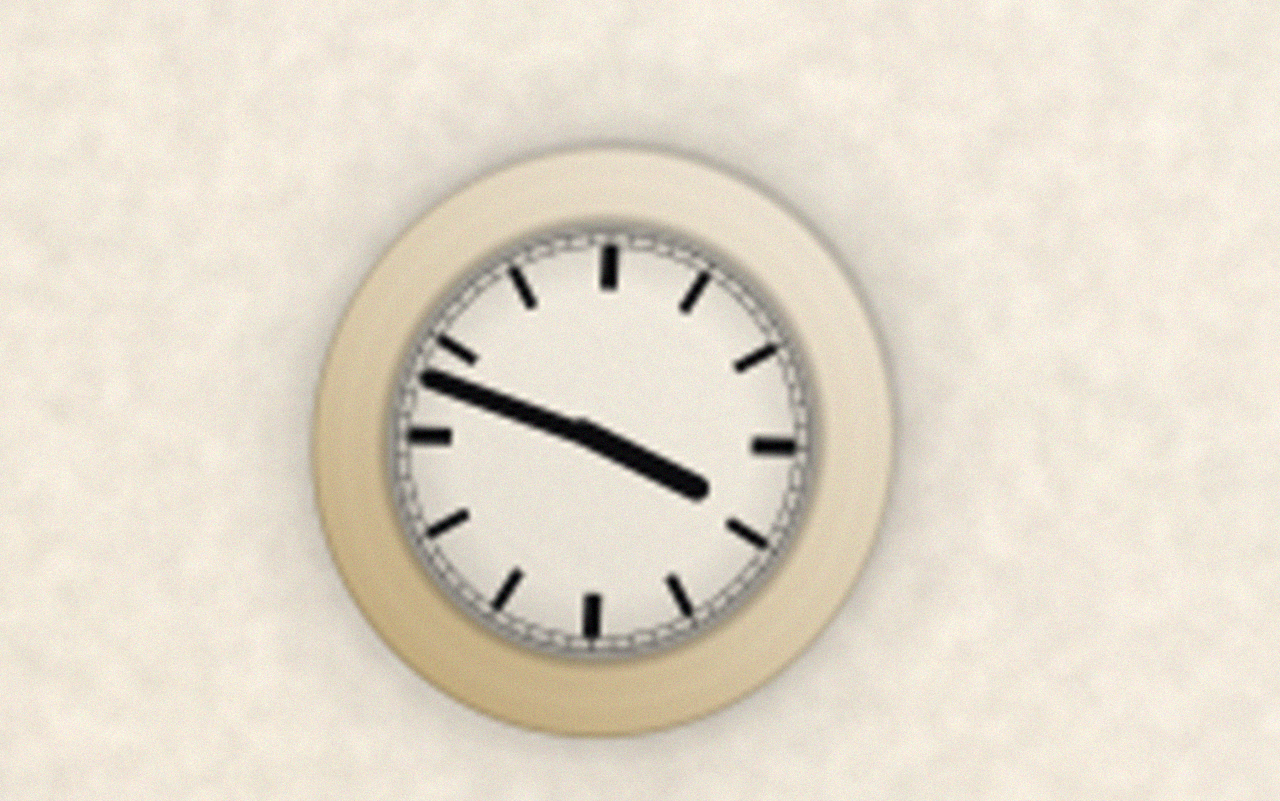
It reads **3:48**
